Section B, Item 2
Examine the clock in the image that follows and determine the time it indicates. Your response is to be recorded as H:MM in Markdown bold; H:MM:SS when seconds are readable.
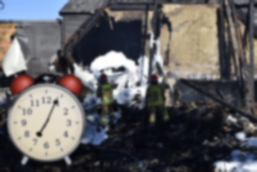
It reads **7:04**
